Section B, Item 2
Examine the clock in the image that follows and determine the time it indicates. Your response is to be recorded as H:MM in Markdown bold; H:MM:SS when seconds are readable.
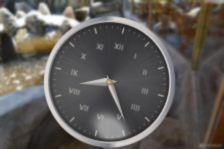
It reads **8:24**
